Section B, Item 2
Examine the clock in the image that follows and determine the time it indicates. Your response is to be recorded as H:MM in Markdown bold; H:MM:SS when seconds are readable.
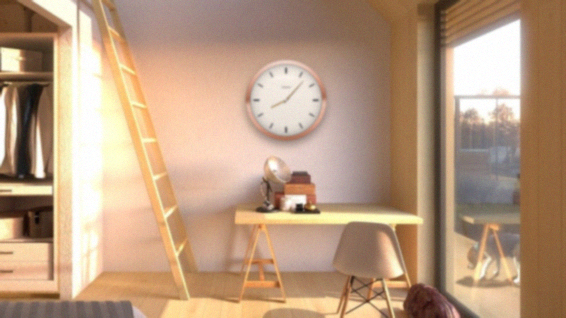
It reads **8:07**
